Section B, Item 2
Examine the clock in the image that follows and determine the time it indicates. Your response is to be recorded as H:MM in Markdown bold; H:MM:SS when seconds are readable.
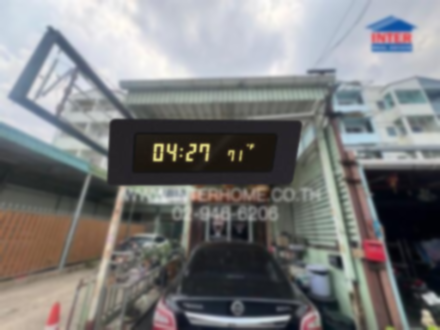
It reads **4:27**
